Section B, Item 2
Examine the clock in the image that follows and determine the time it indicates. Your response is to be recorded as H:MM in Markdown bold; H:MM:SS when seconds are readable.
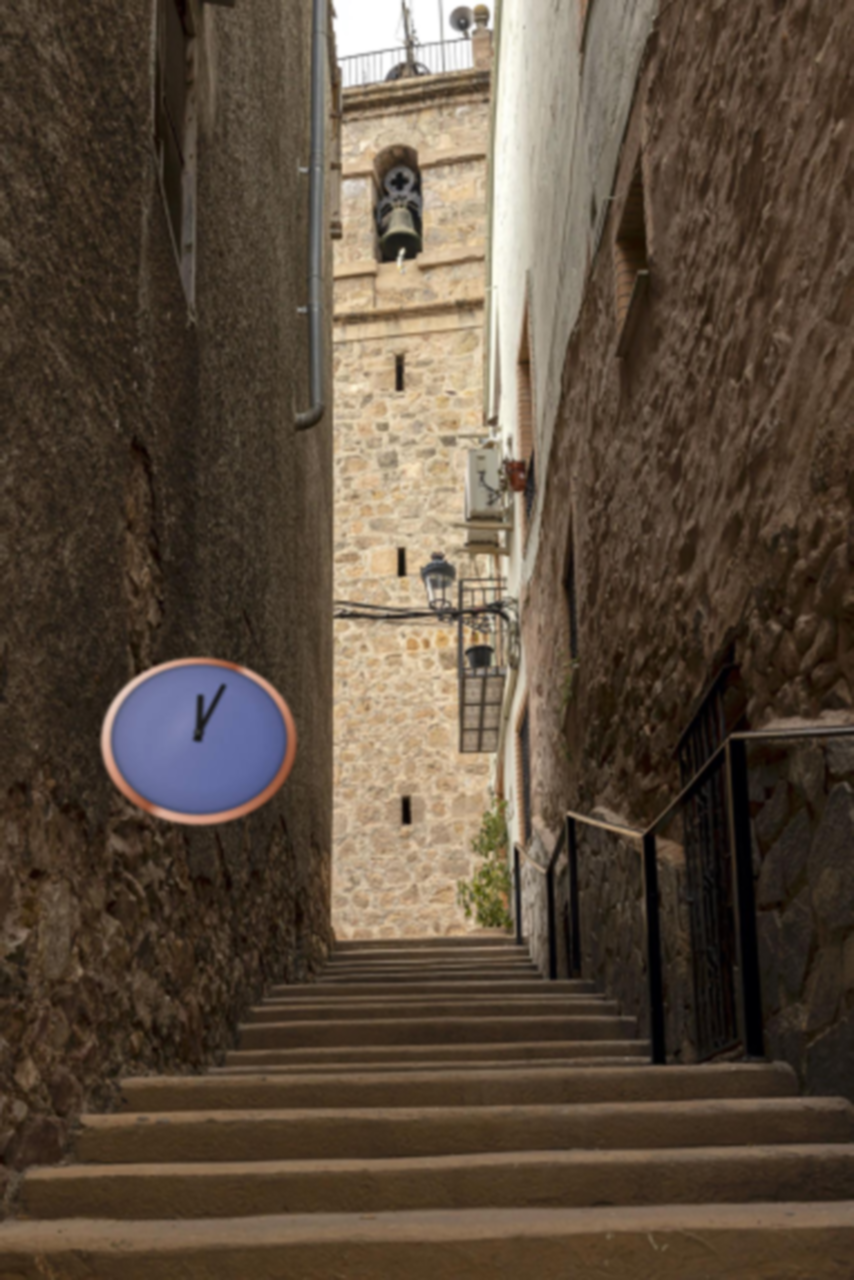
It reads **12:04**
